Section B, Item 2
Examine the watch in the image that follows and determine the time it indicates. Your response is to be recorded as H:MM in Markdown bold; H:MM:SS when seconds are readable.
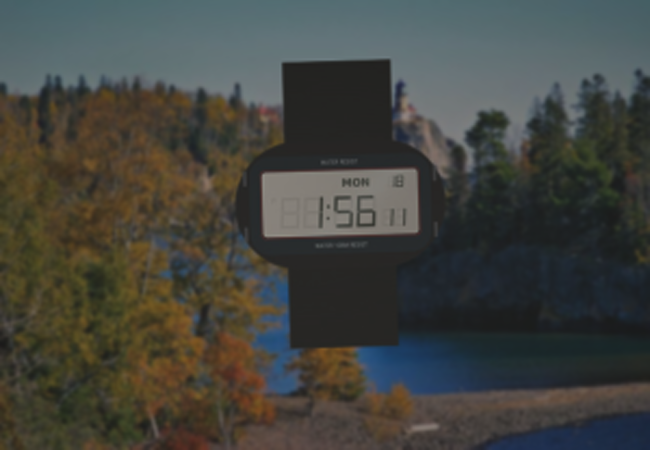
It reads **1:56:11**
